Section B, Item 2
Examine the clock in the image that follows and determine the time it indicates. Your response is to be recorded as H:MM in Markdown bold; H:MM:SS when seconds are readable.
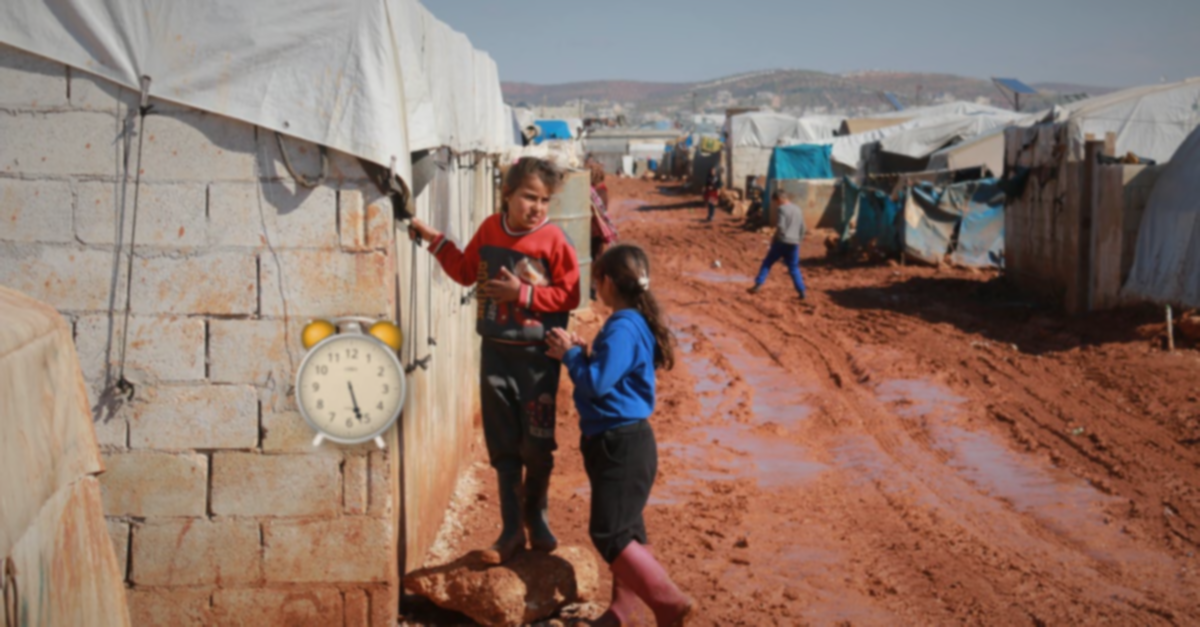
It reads **5:27**
